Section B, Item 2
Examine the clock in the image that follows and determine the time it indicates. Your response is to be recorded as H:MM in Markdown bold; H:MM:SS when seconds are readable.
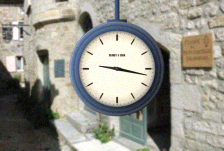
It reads **9:17**
